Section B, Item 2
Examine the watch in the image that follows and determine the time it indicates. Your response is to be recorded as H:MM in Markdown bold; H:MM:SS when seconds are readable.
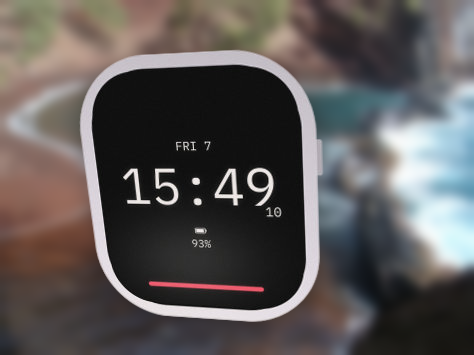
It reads **15:49:10**
